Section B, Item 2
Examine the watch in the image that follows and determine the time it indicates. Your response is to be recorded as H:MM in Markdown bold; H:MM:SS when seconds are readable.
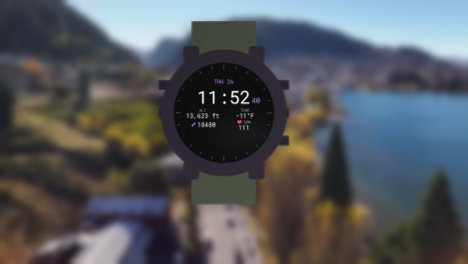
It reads **11:52:40**
